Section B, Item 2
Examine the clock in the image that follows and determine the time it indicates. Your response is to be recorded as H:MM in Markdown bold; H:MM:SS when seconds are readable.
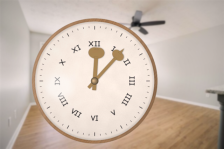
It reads **12:07**
